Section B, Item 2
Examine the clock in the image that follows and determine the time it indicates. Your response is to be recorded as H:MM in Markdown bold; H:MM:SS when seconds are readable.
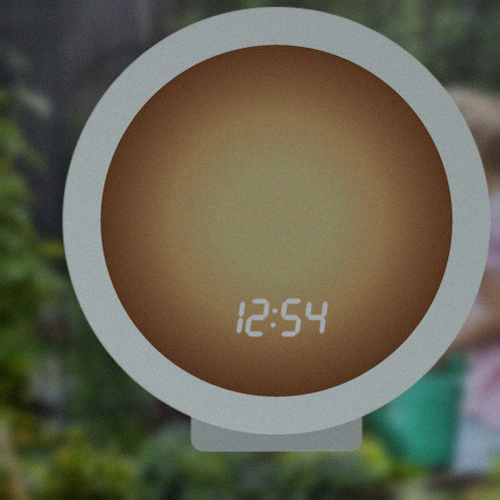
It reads **12:54**
